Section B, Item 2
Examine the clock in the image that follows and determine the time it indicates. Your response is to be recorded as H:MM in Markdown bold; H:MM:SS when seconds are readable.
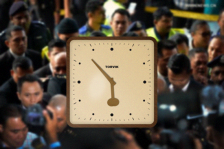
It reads **5:53**
